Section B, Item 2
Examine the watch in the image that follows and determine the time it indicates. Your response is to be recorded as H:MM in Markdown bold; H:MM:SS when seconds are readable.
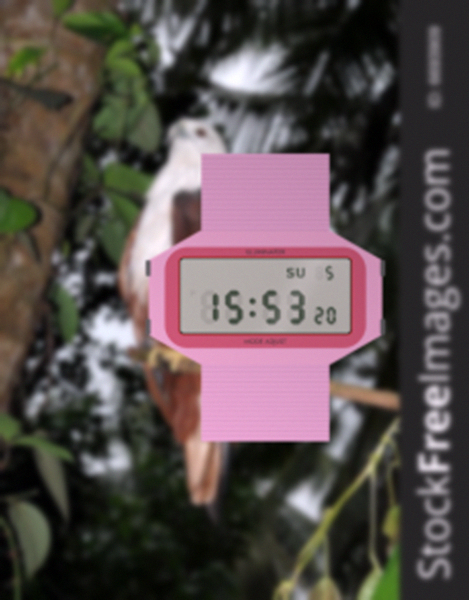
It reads **15:53:20**
